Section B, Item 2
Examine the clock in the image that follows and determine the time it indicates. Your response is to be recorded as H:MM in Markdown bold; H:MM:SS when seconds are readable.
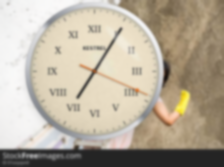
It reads **7:05:19**
